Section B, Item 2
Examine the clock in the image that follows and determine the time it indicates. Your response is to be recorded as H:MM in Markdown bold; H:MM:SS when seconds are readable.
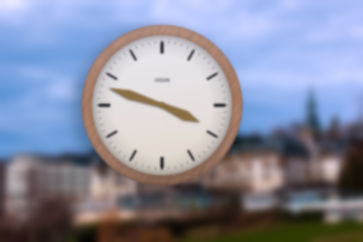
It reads **3:48**
